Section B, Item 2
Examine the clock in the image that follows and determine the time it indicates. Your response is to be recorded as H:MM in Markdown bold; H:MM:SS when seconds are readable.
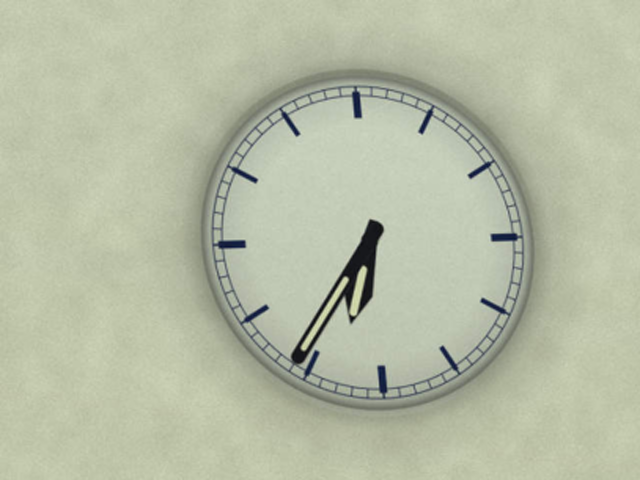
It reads **6:36**
